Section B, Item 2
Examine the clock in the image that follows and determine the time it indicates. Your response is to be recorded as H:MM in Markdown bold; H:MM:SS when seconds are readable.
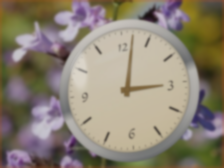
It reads **3:02**
